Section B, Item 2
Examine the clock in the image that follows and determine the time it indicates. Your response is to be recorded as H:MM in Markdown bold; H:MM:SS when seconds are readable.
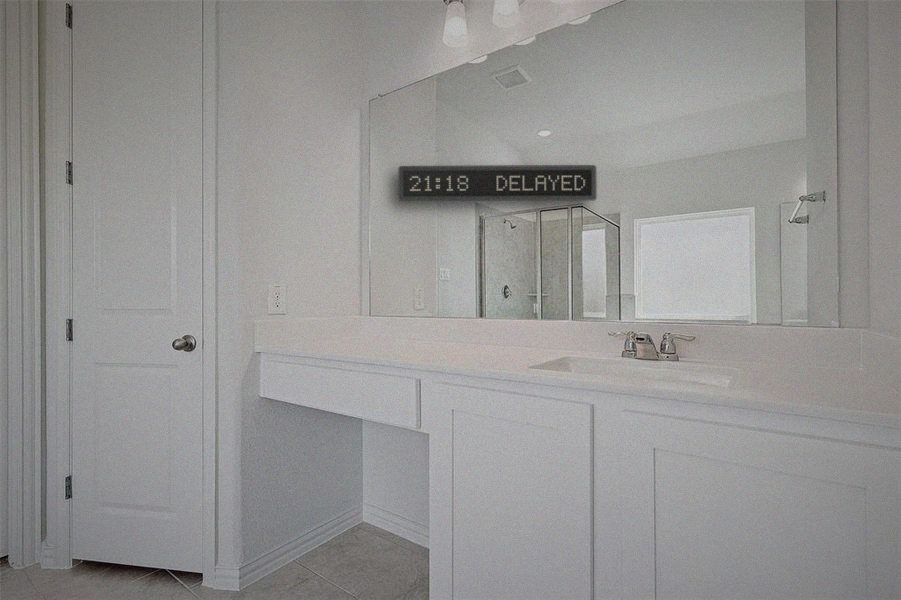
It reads **21:18**
